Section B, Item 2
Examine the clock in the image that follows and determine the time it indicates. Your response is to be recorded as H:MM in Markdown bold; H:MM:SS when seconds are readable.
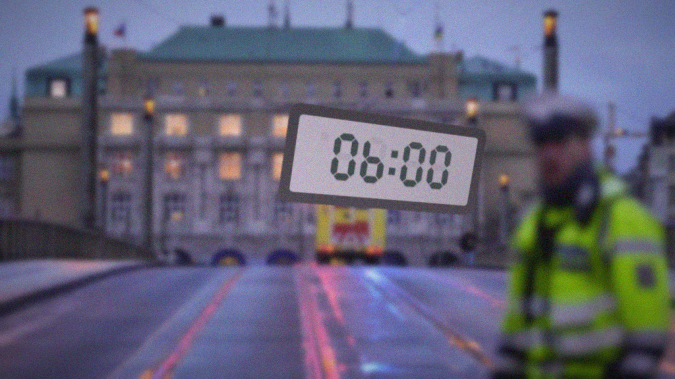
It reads **6:00**
